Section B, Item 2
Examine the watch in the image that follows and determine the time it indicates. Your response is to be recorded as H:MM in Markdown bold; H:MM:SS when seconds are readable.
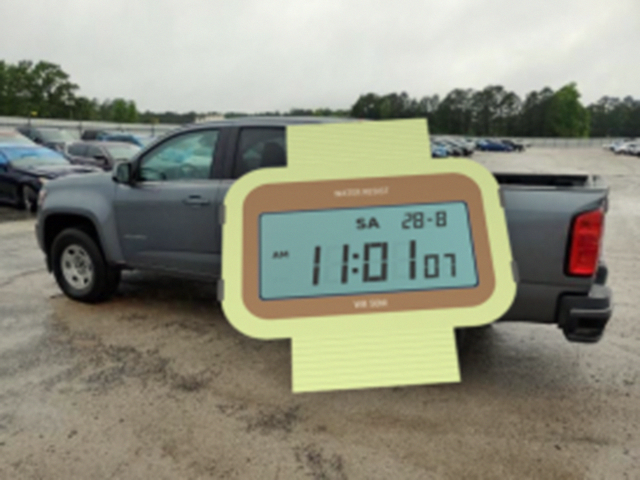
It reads **11:01:07**
